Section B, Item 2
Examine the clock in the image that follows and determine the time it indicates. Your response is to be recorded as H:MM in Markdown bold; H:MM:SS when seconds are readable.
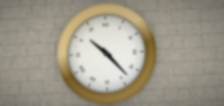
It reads **10:23**
